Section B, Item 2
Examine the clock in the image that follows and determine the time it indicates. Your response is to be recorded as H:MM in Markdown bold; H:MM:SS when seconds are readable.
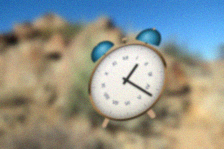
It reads **1:22**
